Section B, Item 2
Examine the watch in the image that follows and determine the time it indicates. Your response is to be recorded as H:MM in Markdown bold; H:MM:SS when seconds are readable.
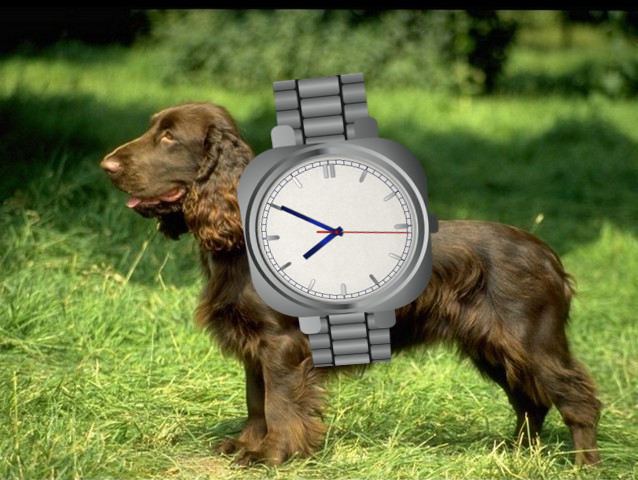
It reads **7:50:16**
